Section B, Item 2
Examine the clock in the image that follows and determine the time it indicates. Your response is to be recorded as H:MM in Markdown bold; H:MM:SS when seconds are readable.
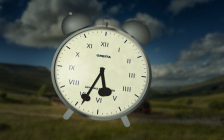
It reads **5:34**
